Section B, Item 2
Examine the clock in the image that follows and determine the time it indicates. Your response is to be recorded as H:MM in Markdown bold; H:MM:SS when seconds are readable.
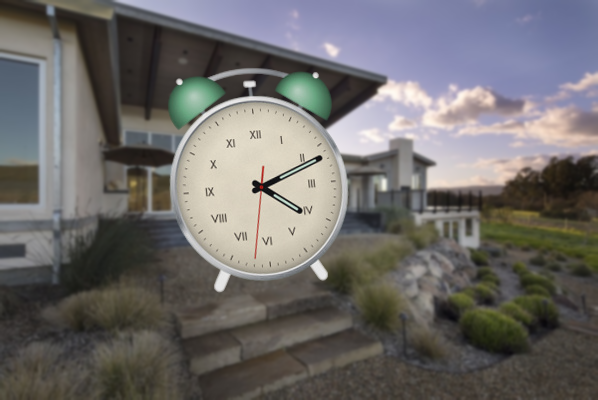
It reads **4:11:32**
